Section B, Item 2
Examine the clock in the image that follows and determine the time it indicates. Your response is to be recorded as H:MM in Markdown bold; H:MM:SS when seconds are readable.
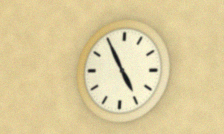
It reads **4:55**
